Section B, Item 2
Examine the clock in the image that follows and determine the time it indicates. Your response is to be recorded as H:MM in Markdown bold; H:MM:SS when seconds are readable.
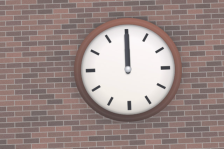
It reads **12:00**
